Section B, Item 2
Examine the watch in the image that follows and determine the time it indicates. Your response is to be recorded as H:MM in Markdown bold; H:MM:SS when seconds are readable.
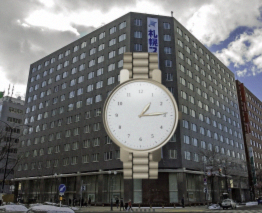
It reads **1:14**
